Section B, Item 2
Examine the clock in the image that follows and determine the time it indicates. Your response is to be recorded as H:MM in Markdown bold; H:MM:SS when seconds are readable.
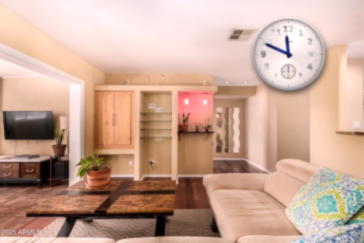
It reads **11:49**
